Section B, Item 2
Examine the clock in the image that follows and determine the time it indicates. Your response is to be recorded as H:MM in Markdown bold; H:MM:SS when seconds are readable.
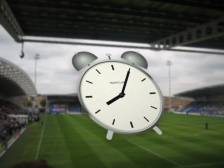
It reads **8:05**
